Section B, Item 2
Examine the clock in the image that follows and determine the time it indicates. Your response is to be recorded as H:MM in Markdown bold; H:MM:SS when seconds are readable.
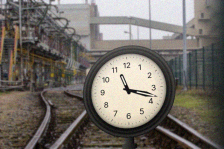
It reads **11:18**
